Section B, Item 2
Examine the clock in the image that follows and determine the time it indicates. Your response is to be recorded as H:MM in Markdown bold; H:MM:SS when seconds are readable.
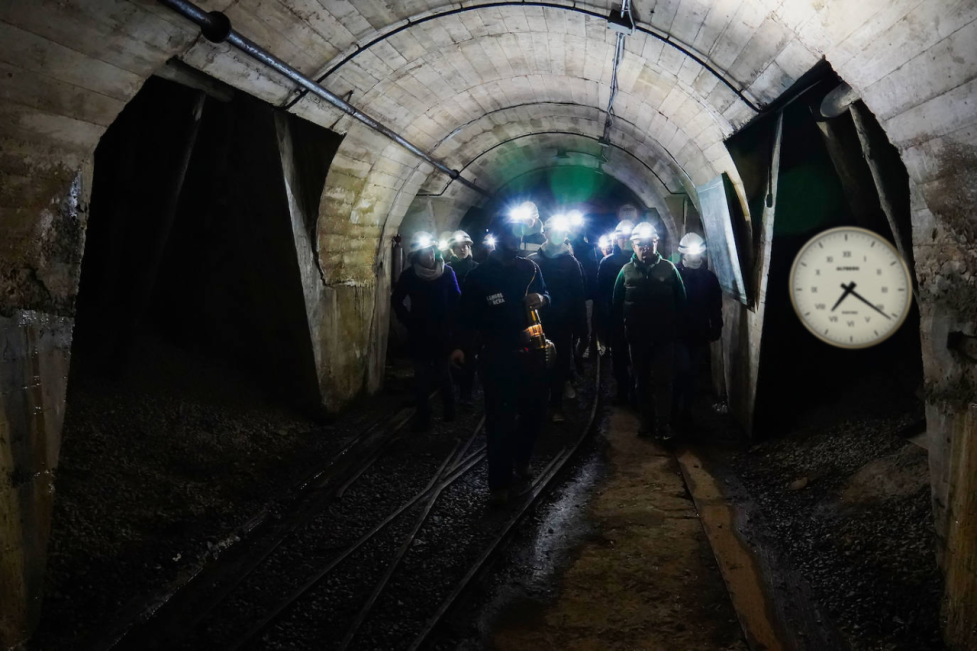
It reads **7:21**
